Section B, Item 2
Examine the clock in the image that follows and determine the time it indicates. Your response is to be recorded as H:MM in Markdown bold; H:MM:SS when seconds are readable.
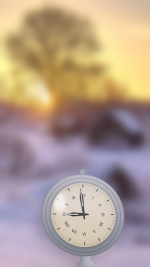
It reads **8:59**
